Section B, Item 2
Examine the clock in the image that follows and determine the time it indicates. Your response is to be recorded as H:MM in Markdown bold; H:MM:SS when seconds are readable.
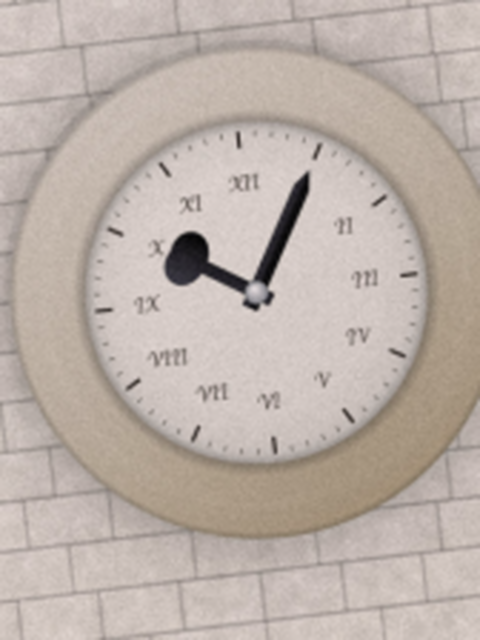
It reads **10:05**
